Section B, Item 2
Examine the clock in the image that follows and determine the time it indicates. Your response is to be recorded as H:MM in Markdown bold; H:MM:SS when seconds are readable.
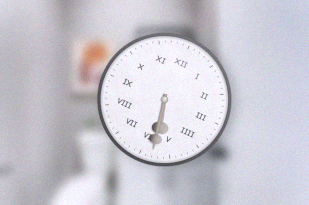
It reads **5:28**
